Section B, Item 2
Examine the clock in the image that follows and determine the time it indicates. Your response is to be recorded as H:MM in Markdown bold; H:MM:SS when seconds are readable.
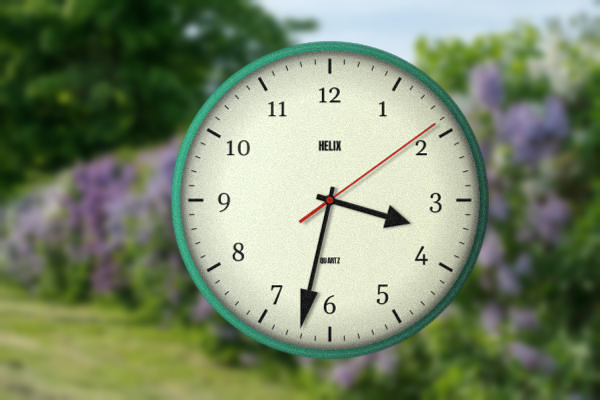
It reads **3:32:09**
